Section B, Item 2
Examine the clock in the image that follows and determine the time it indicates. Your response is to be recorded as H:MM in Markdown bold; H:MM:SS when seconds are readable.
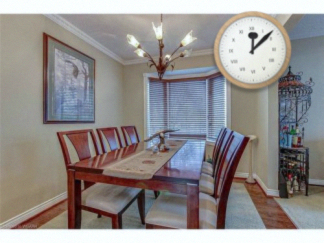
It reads **12:08**
